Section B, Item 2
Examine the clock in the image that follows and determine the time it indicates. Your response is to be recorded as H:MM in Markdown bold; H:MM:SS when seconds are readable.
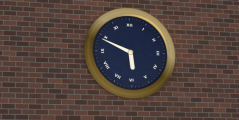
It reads **5:49**
